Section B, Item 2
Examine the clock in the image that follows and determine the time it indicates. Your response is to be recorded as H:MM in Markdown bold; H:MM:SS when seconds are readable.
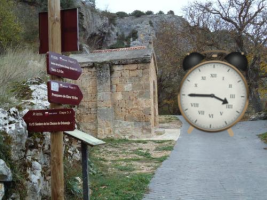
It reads **3:45**
